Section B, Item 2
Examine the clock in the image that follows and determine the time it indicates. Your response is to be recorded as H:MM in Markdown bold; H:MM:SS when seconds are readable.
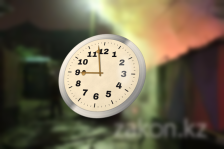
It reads **8:58**
